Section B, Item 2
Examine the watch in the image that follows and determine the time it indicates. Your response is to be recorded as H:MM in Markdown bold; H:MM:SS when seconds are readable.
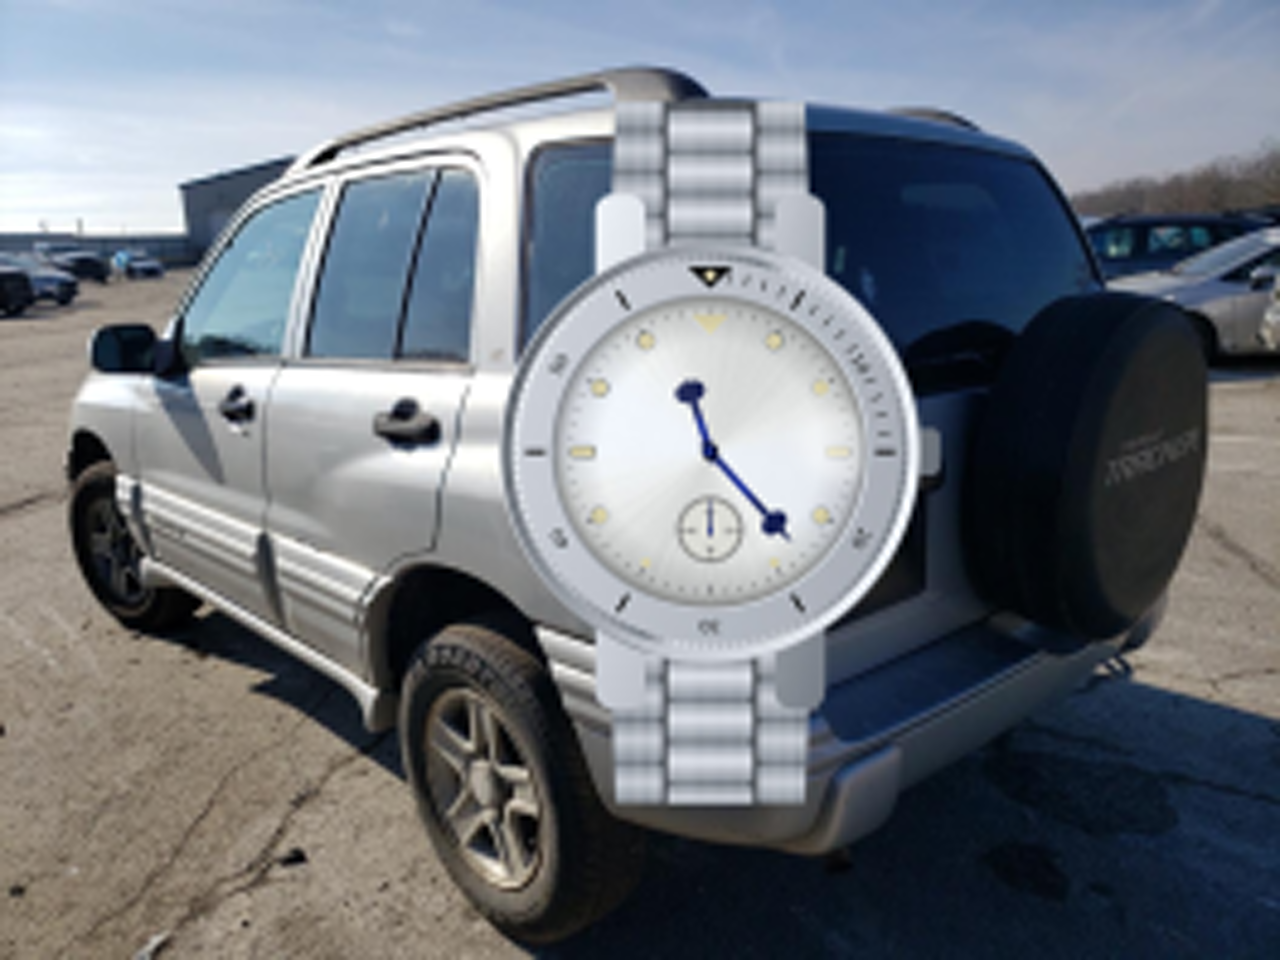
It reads **11:23**
